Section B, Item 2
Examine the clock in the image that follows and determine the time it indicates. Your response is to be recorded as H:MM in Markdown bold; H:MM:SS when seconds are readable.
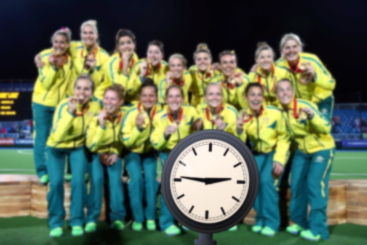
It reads **2:46**
